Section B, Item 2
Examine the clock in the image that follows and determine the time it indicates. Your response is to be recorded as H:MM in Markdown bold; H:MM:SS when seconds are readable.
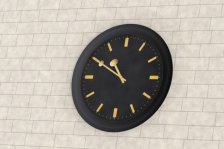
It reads **10:50**
